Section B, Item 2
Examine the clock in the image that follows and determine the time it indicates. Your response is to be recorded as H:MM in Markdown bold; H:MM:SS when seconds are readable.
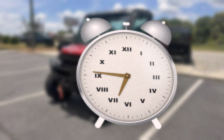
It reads **6:46**
